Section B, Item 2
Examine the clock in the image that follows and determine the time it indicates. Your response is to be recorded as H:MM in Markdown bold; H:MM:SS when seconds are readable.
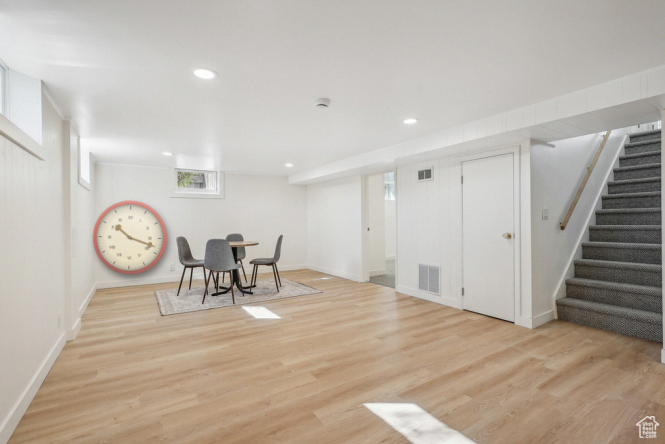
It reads **10:18**
